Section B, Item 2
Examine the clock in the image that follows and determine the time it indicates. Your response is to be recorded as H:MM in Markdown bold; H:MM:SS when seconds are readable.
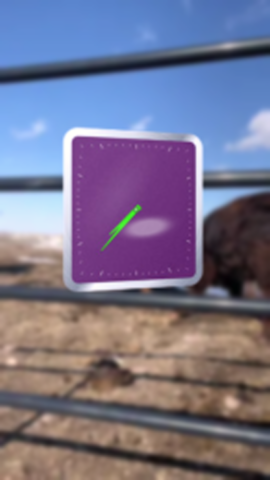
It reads **7:37**
